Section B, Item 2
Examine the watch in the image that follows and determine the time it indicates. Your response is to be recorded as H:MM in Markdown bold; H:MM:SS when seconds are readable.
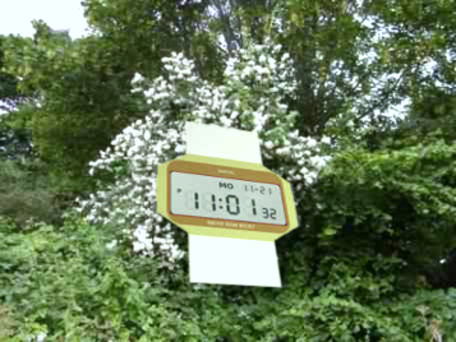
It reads **11:01:32**
